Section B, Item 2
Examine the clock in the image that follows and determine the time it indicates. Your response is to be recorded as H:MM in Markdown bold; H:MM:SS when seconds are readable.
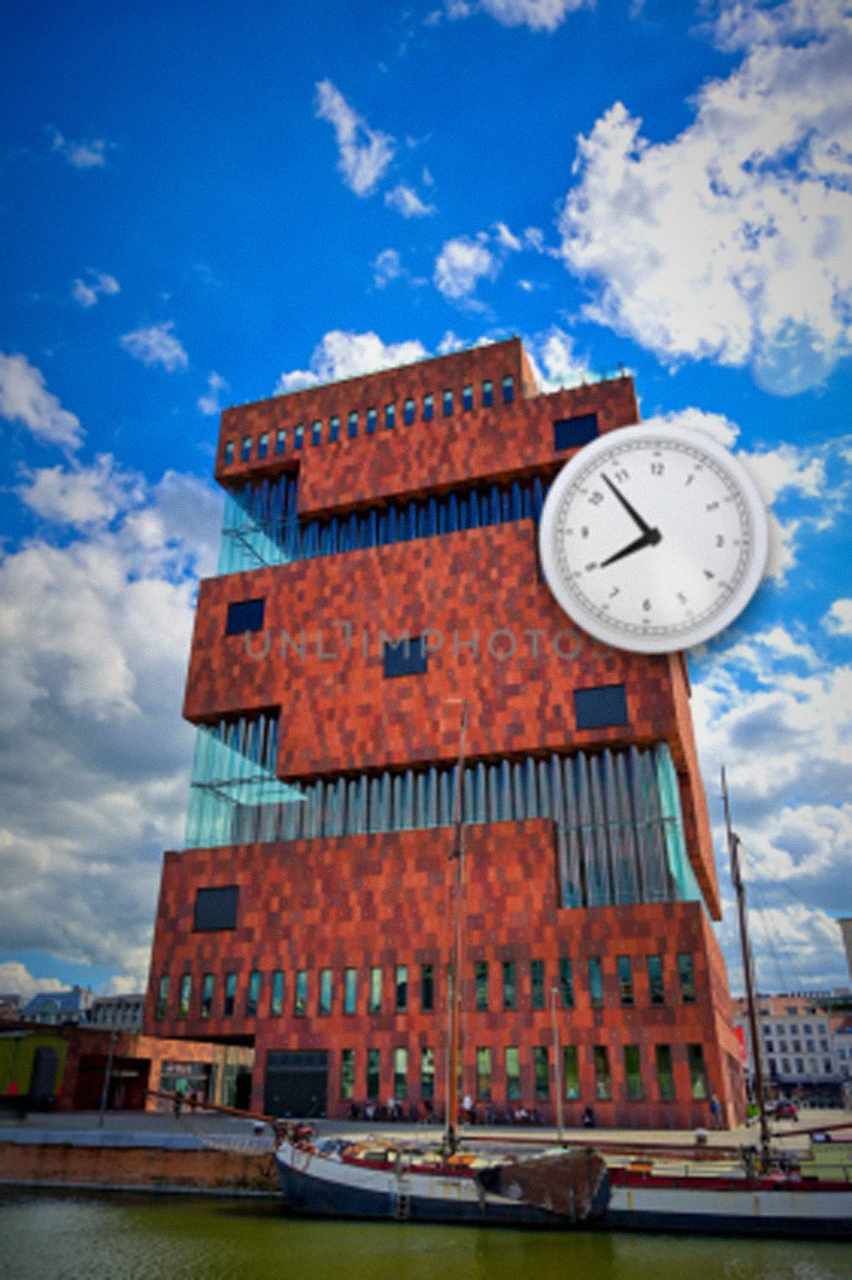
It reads **7:53**
